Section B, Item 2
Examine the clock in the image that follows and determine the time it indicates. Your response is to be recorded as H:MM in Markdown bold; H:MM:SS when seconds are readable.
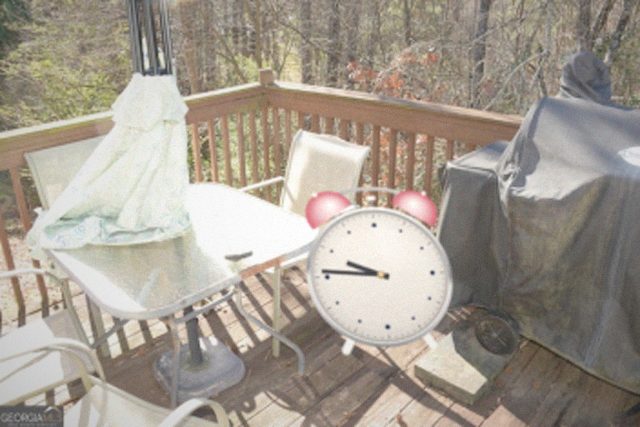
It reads **9:46**
